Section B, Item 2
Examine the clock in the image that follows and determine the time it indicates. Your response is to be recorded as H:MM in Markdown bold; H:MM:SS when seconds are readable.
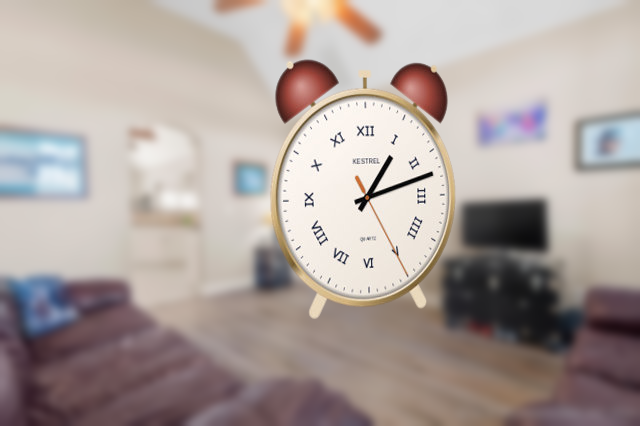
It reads **1:12:25**
